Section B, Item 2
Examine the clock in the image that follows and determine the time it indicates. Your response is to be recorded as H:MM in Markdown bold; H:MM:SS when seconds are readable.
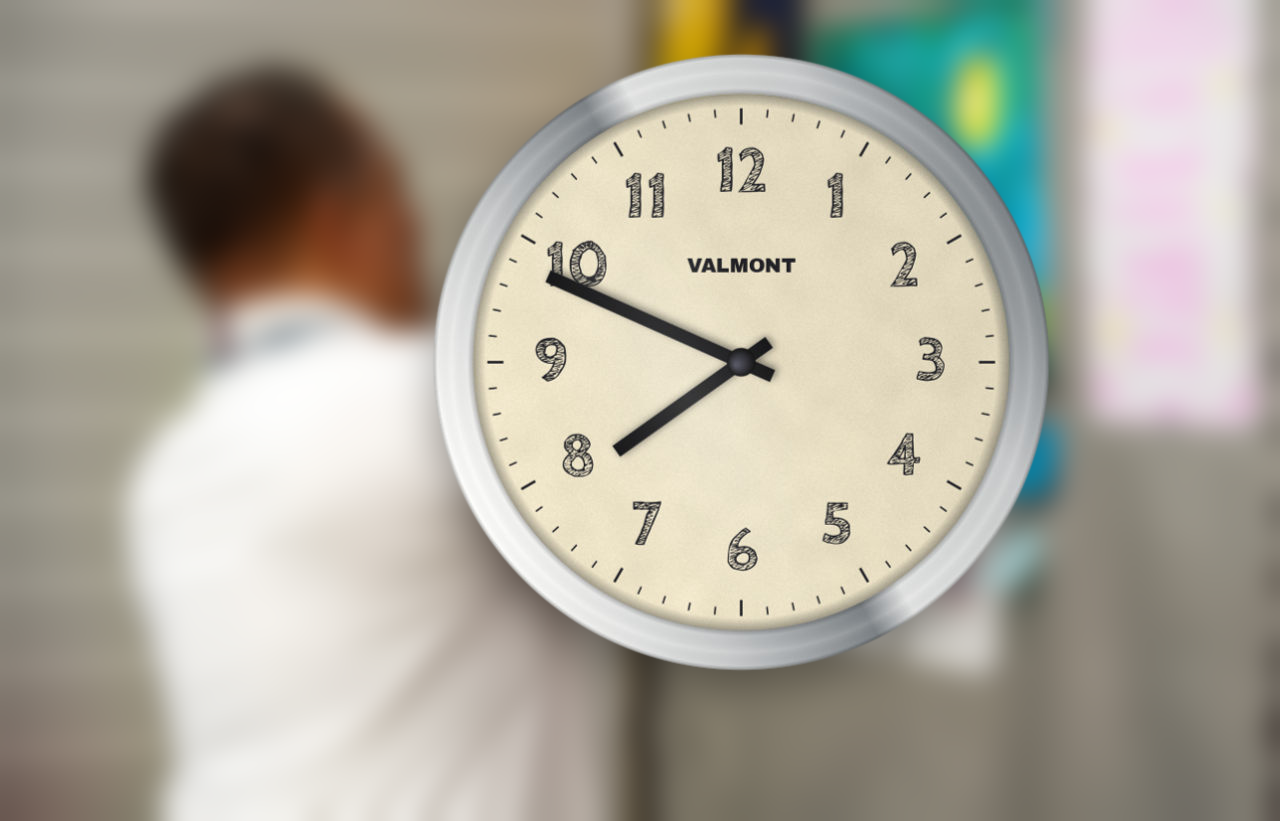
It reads **7:49**
